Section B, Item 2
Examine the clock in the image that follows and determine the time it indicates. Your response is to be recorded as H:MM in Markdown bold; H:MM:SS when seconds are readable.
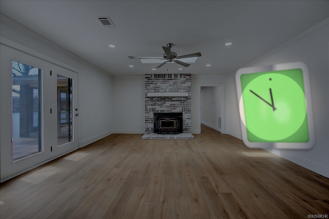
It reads **11:51**
